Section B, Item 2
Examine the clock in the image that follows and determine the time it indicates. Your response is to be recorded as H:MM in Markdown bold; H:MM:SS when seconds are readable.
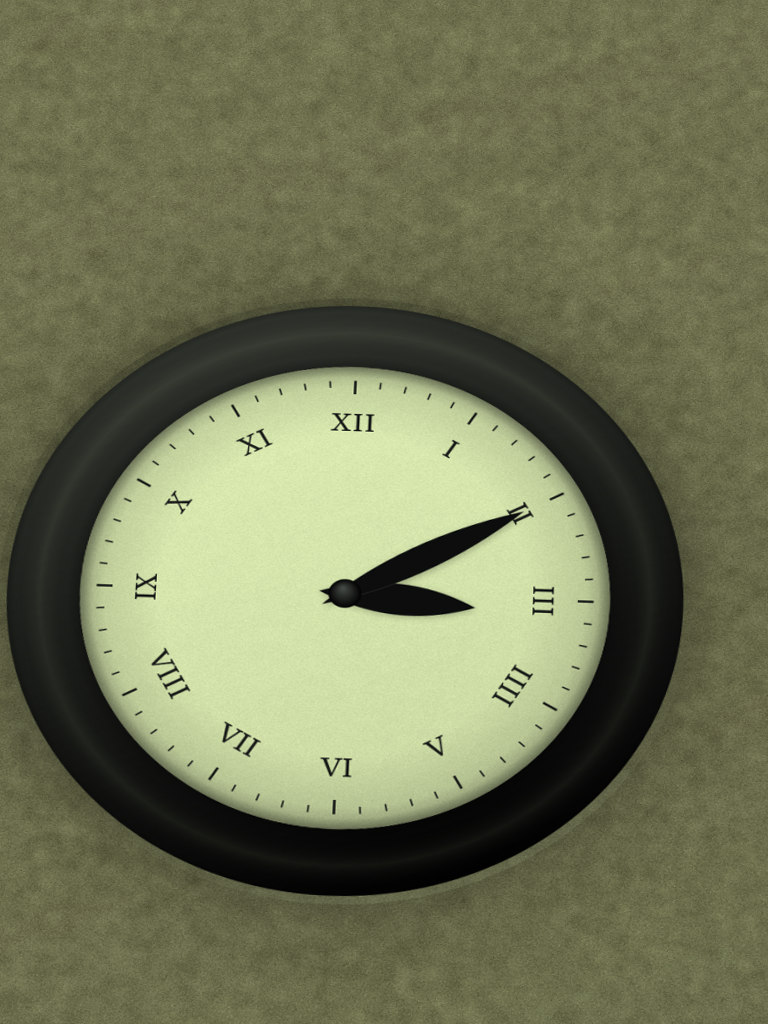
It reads **3:10**
